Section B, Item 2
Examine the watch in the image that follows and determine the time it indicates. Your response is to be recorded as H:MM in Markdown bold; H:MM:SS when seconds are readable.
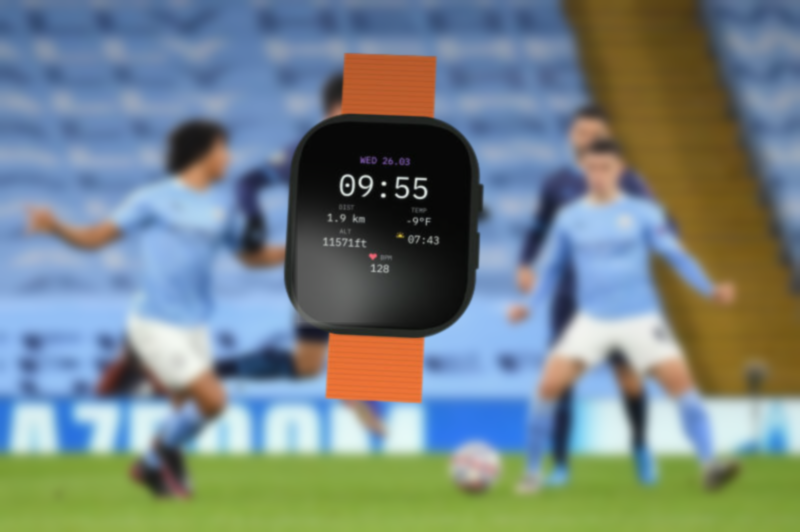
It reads **9:55**
